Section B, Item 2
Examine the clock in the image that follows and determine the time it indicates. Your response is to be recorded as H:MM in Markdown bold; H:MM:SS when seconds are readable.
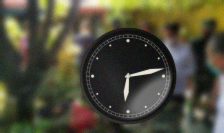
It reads **6:13**
